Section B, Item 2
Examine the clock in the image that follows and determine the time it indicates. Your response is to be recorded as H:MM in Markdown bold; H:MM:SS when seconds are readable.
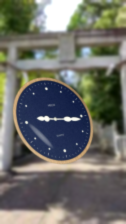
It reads **9:16**
